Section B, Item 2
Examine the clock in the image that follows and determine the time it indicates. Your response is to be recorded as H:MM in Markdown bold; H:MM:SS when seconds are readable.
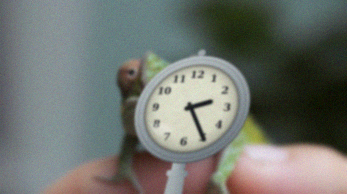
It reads **2:25**
